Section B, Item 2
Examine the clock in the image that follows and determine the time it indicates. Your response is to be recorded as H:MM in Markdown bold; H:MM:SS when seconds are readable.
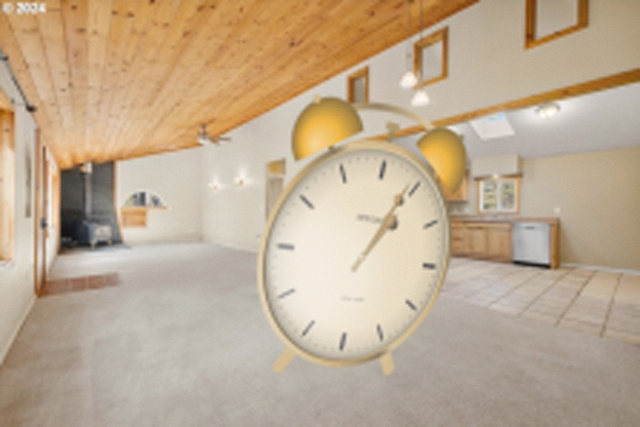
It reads **1:04**
